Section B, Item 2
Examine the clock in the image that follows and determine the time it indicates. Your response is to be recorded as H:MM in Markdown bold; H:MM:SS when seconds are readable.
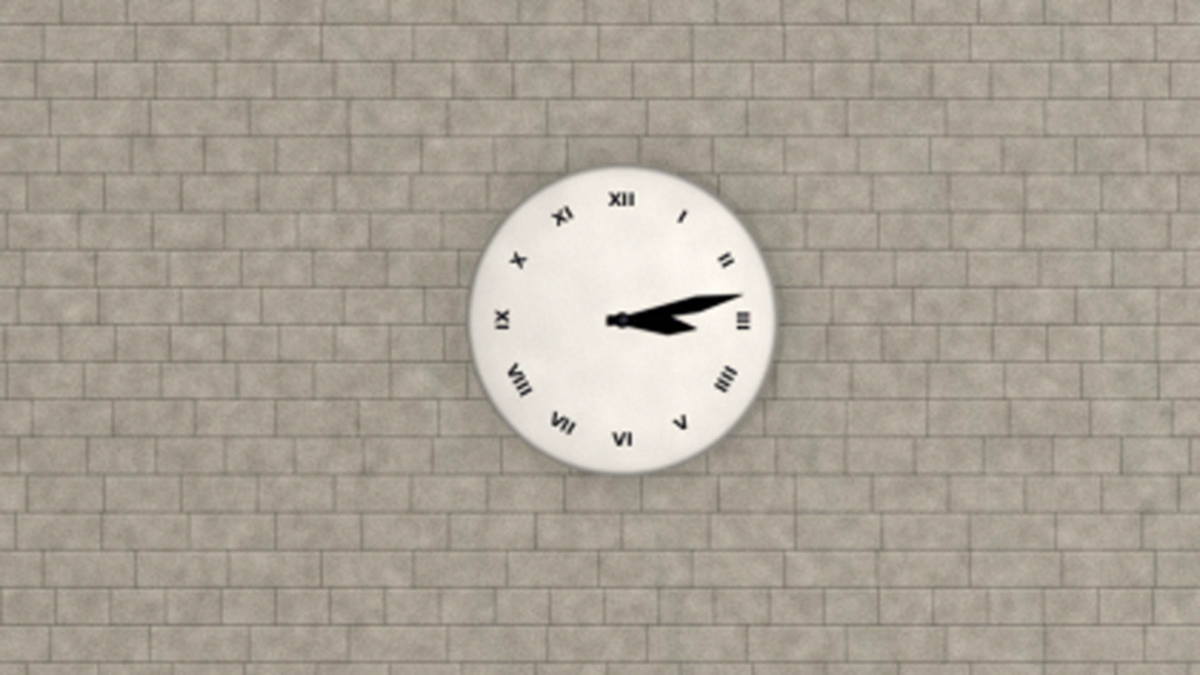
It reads **3:13**
